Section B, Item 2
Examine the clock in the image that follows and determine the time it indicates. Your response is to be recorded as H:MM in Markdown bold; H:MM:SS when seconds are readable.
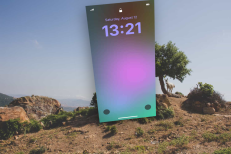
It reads **13:21**
